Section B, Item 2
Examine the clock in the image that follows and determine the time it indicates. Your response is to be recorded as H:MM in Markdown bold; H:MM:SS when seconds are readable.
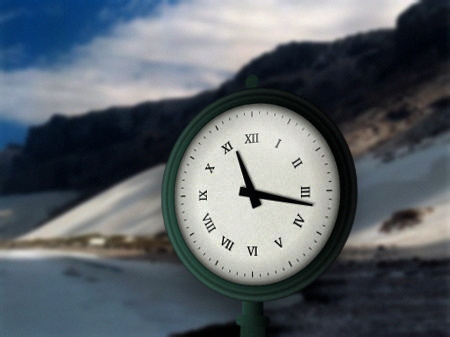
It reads **11:17**
